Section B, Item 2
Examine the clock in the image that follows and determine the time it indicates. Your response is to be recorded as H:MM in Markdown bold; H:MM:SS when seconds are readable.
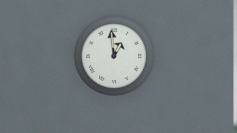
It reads **12:59**
